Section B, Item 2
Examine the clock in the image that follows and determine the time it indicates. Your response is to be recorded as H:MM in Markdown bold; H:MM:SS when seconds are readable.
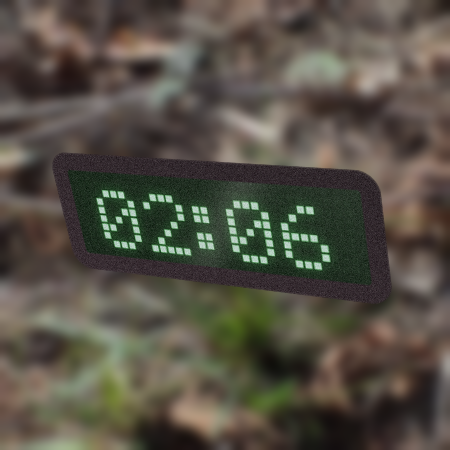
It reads **2:06**
